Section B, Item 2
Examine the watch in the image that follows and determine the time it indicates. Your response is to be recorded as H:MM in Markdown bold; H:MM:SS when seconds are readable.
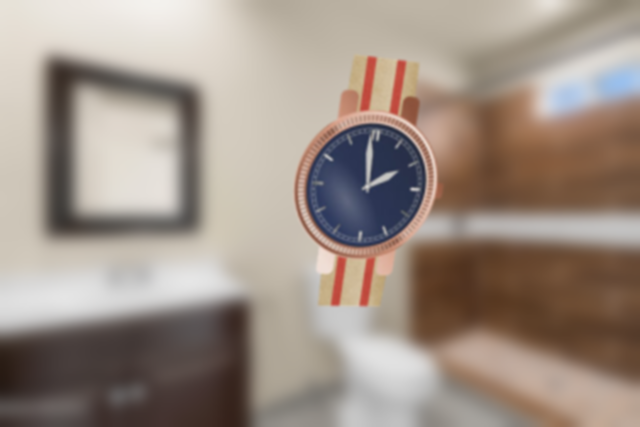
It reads **1:59**
